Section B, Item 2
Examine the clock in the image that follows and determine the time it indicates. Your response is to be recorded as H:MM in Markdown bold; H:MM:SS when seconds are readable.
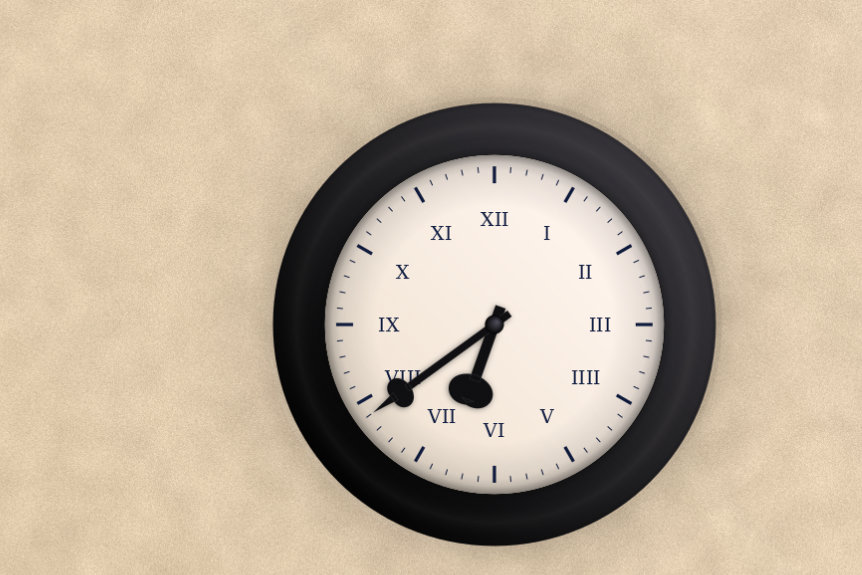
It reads **6:39**
